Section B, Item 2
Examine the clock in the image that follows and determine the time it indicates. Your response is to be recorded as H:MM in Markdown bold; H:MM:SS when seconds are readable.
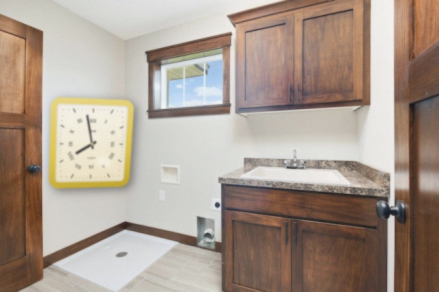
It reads **7:58**
